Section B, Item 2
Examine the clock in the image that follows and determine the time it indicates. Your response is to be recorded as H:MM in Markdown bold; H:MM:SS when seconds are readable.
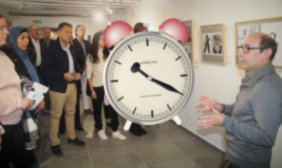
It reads **10:20**
